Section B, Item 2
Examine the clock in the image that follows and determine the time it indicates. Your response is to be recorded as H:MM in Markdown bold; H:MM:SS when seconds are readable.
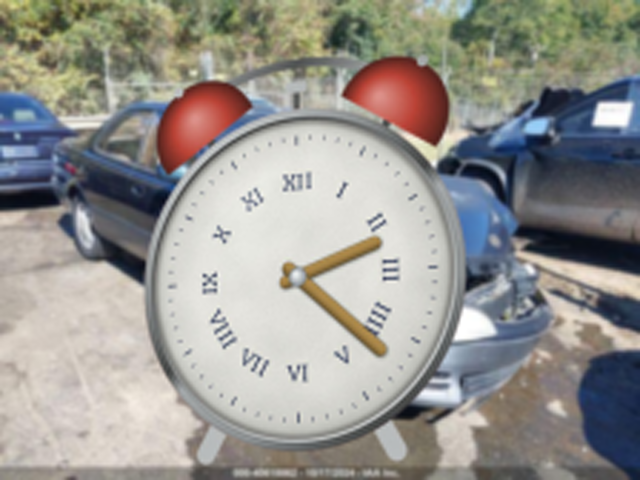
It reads **2:22**
